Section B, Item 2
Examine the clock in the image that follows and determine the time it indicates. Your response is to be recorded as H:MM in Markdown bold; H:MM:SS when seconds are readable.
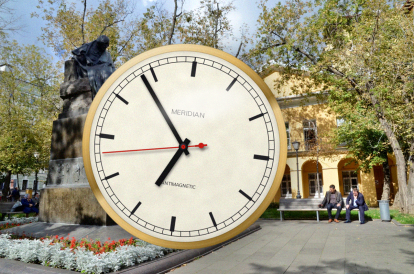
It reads **6:53:43**
